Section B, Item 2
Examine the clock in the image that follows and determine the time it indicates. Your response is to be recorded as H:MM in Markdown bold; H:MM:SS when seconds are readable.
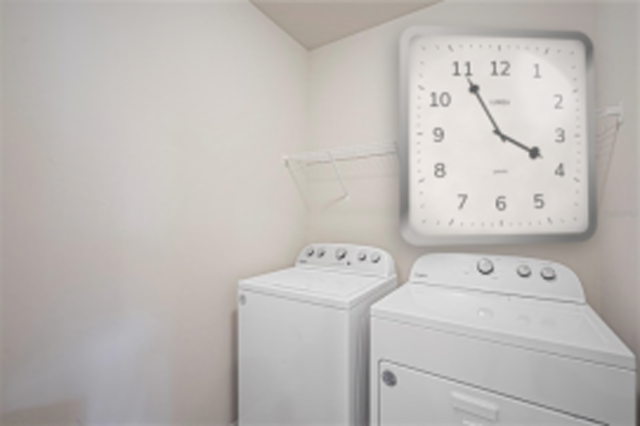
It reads **3:55**
